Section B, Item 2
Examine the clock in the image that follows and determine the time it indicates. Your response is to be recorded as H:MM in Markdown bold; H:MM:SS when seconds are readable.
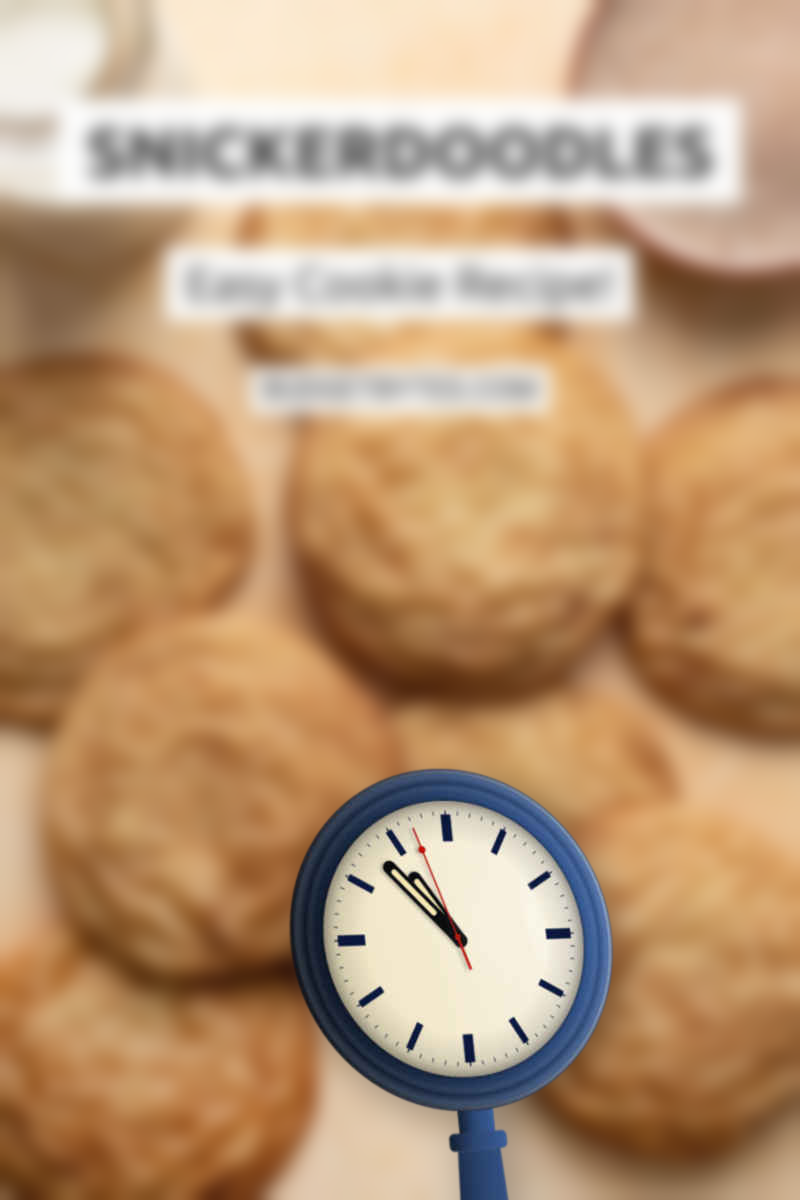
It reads **10:52:57**
